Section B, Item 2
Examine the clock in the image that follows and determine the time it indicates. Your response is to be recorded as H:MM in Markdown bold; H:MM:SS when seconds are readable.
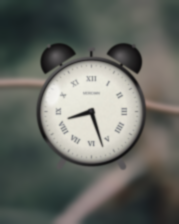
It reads **8:27**
